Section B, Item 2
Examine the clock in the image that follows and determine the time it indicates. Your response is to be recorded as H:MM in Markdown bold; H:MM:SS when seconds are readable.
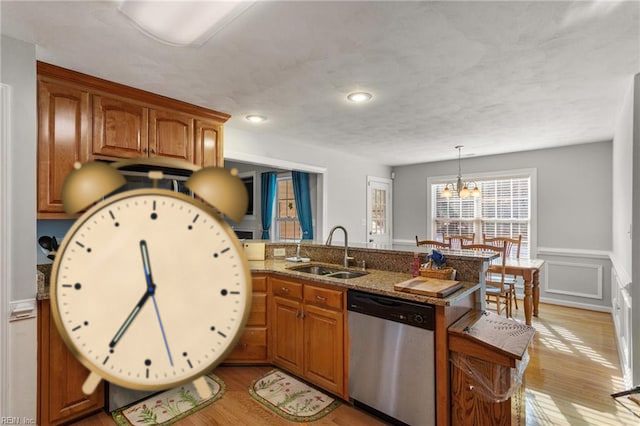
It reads **11:35:27**
